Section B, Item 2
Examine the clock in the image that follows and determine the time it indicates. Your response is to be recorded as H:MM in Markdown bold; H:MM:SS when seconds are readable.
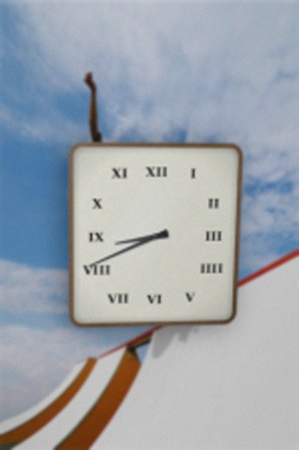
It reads **8:41**
